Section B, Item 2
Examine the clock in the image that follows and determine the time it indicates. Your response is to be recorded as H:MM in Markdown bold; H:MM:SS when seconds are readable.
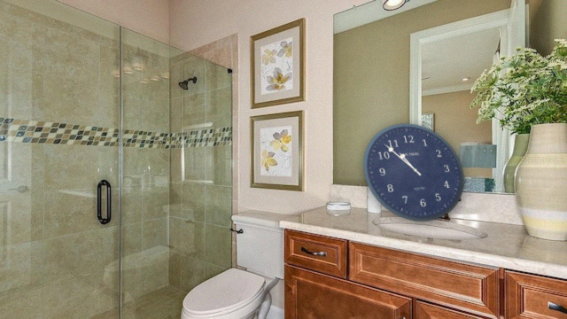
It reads **10:53**
